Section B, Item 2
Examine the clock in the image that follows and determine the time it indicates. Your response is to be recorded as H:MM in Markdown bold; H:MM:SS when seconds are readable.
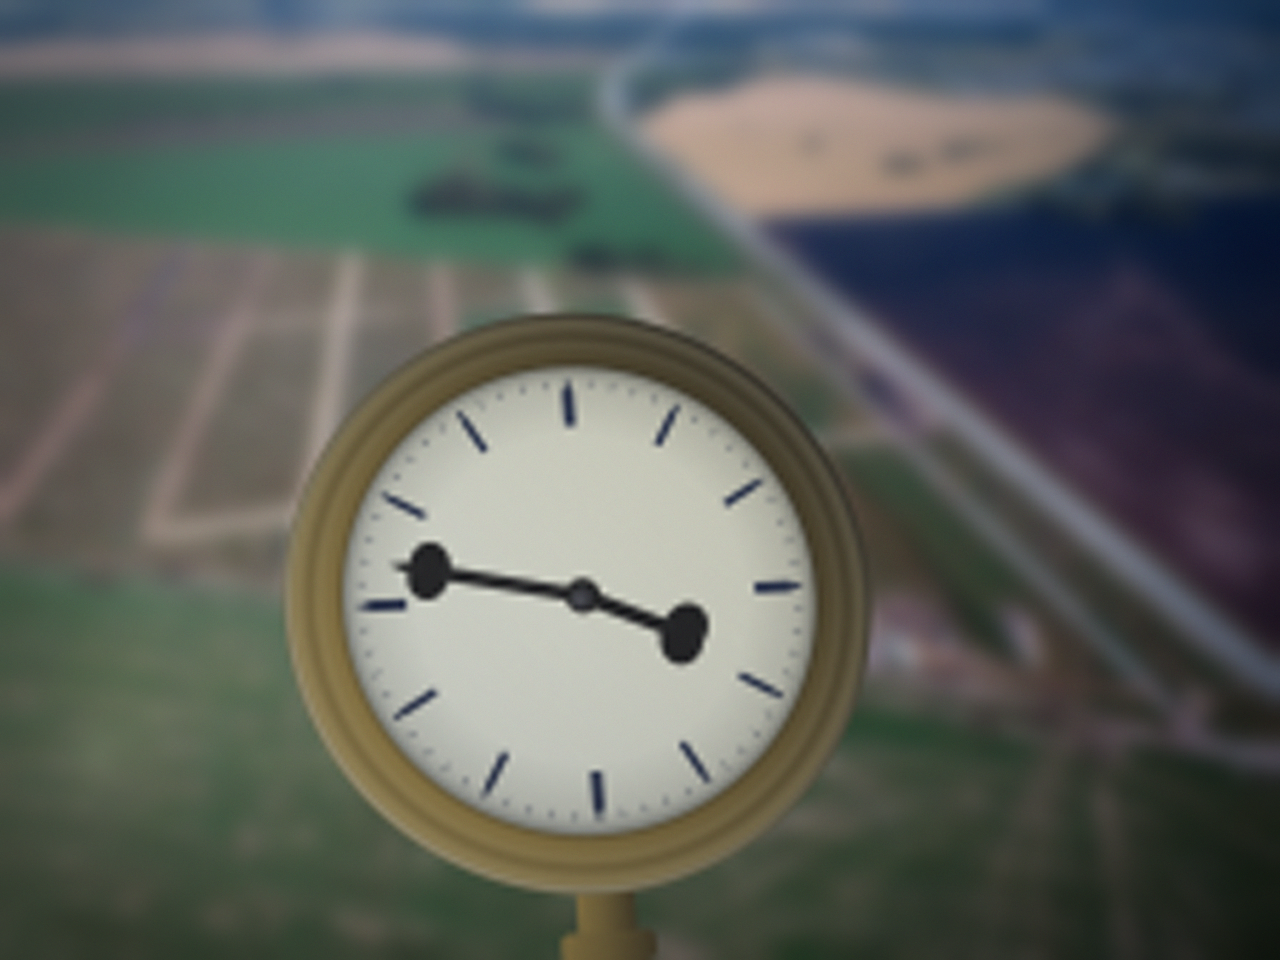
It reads **3:47**
